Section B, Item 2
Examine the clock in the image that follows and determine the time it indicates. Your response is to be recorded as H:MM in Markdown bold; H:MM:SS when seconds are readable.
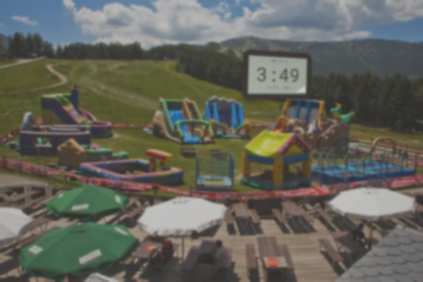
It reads **3:49**
